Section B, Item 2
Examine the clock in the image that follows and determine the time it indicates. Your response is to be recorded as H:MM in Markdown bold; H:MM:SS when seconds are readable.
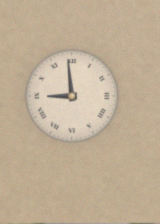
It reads **8:59**
